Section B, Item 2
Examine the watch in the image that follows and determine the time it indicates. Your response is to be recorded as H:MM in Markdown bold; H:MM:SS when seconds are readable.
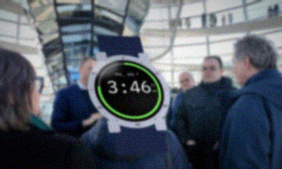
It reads **3:46**
